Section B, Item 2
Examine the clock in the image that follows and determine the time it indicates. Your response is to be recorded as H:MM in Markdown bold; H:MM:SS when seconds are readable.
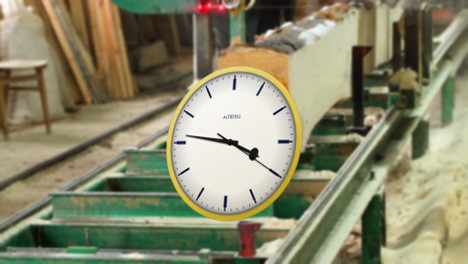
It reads **3:46:20**
